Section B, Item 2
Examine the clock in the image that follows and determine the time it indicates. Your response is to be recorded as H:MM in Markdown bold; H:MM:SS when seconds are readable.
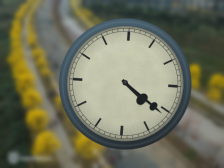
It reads **4:21**
